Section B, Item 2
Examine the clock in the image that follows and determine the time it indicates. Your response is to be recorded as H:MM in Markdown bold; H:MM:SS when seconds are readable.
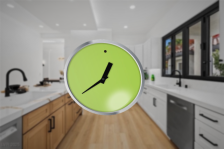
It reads **12:38**
